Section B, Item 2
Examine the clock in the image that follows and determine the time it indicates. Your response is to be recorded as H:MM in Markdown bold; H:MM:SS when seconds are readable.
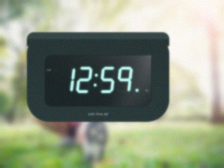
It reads **12:59**
